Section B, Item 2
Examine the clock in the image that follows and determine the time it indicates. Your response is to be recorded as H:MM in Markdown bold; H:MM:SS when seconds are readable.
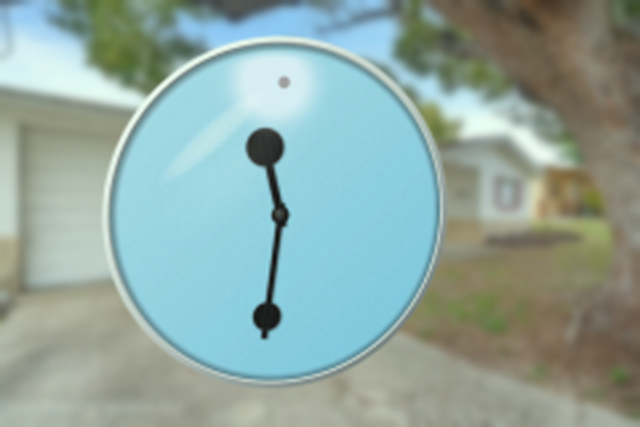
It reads **11:31**
